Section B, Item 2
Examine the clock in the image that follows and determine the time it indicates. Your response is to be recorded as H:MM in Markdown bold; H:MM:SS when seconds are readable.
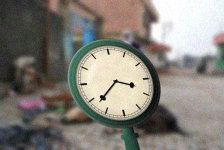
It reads **3:38**
